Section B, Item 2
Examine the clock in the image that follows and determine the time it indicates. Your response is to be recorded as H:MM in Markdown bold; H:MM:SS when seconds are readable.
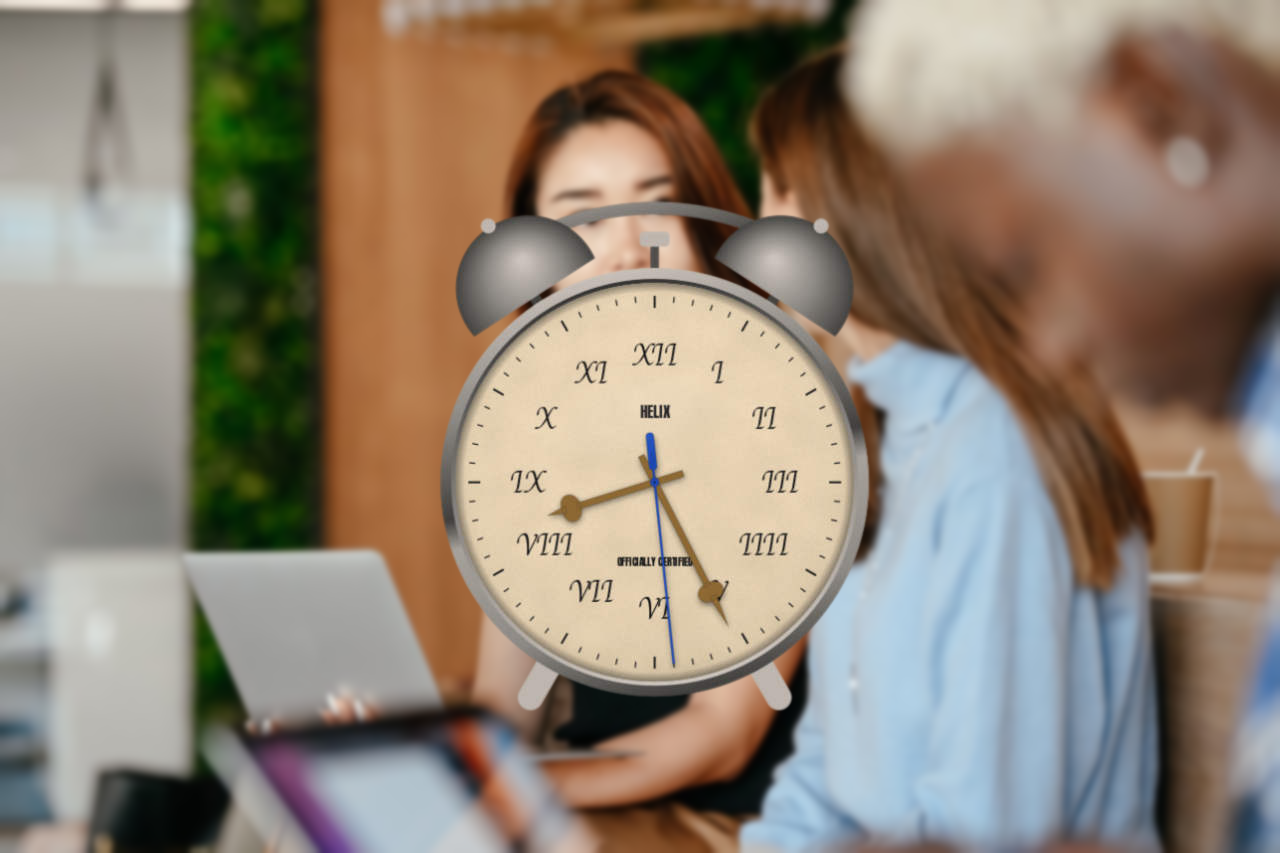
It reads **8:25:29**
